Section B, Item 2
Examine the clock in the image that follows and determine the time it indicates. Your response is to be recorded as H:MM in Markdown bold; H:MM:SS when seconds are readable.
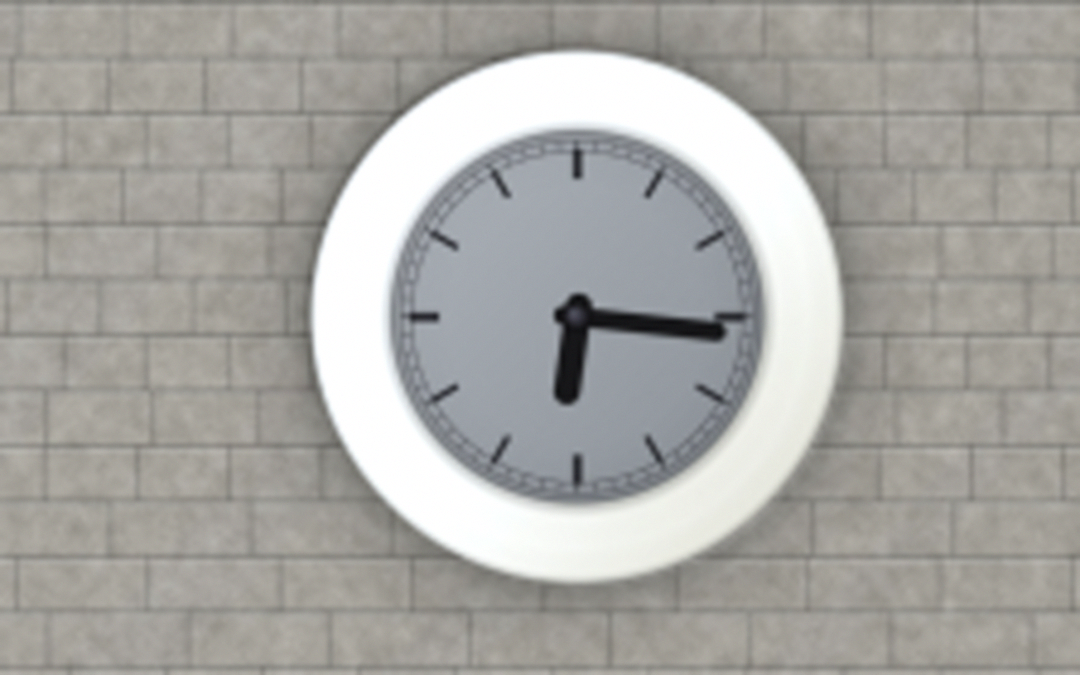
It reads **6:16**
